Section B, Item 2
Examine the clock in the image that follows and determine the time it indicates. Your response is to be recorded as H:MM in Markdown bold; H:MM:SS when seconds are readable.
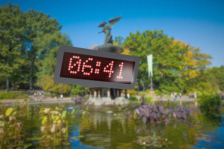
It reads **6:41**
